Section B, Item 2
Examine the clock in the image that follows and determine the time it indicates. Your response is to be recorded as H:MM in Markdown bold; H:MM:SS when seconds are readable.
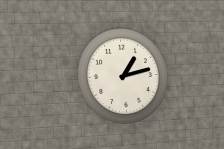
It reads **1:13**
